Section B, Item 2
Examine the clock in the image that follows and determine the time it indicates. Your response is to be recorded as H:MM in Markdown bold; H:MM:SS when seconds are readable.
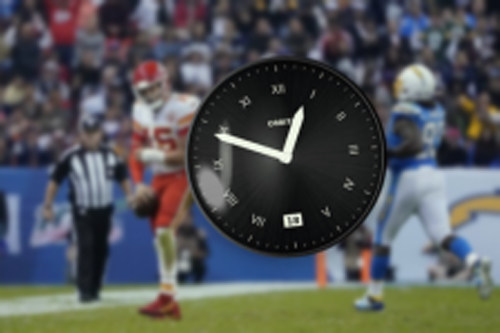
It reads **12:49**
